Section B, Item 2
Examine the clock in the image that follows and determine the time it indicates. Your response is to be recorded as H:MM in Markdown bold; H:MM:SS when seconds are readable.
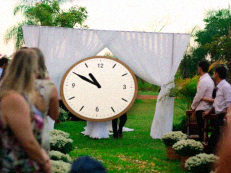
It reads **10:50**
